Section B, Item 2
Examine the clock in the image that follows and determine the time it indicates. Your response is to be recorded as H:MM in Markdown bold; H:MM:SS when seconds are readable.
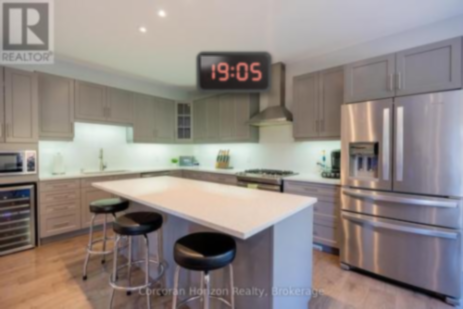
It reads **19:05**
